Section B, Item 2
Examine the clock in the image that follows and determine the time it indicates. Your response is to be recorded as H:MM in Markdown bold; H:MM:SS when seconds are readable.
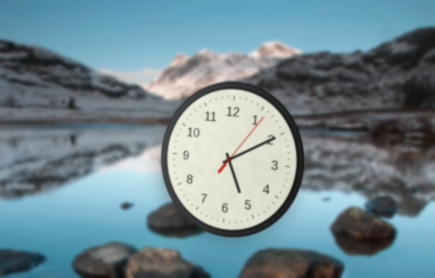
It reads **5:10:06**
